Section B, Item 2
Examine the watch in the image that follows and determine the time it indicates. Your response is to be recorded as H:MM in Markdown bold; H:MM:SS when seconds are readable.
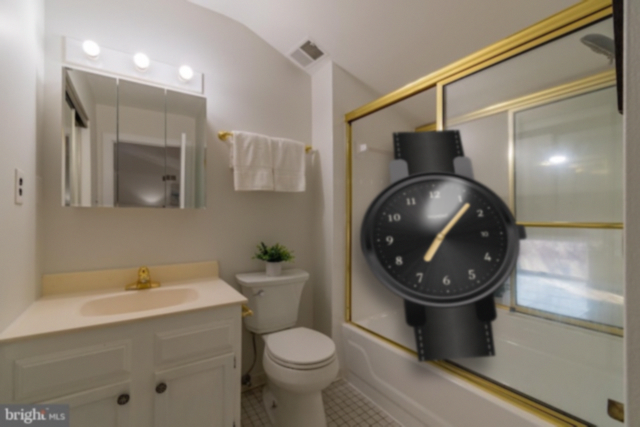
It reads **7:07**
